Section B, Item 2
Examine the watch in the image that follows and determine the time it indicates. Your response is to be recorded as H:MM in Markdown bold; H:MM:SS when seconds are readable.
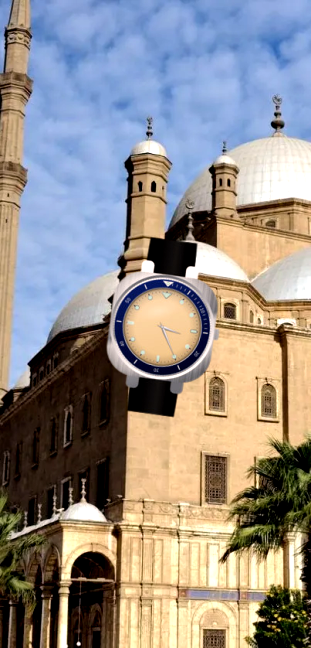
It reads **3:25**
